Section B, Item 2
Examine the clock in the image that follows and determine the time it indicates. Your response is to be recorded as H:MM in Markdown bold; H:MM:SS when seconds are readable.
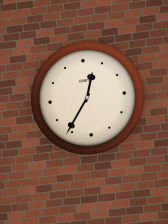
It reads **12:36**
